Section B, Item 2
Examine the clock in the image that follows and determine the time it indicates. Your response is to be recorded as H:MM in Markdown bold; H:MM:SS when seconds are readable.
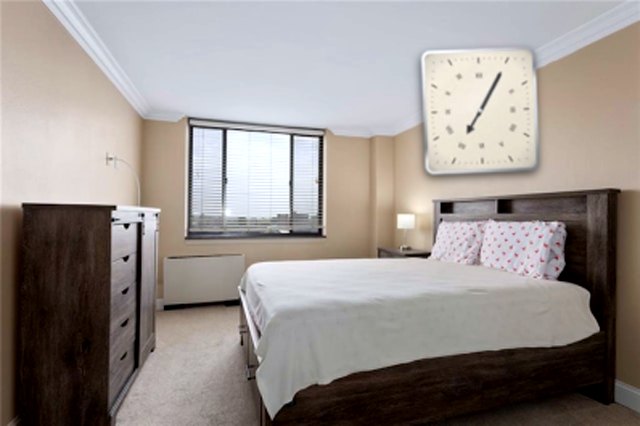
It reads **7:05**
